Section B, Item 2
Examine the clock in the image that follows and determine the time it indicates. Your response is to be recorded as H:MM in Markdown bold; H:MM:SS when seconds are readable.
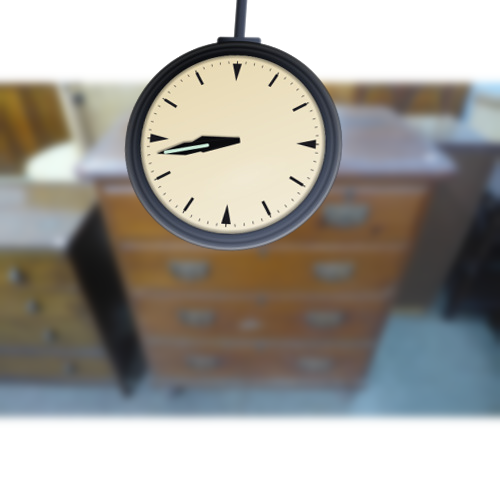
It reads **8:43**
